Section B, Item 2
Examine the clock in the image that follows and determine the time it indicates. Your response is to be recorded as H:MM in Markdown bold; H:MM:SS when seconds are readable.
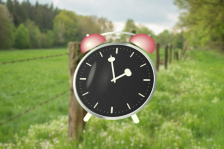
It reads **1:58**
